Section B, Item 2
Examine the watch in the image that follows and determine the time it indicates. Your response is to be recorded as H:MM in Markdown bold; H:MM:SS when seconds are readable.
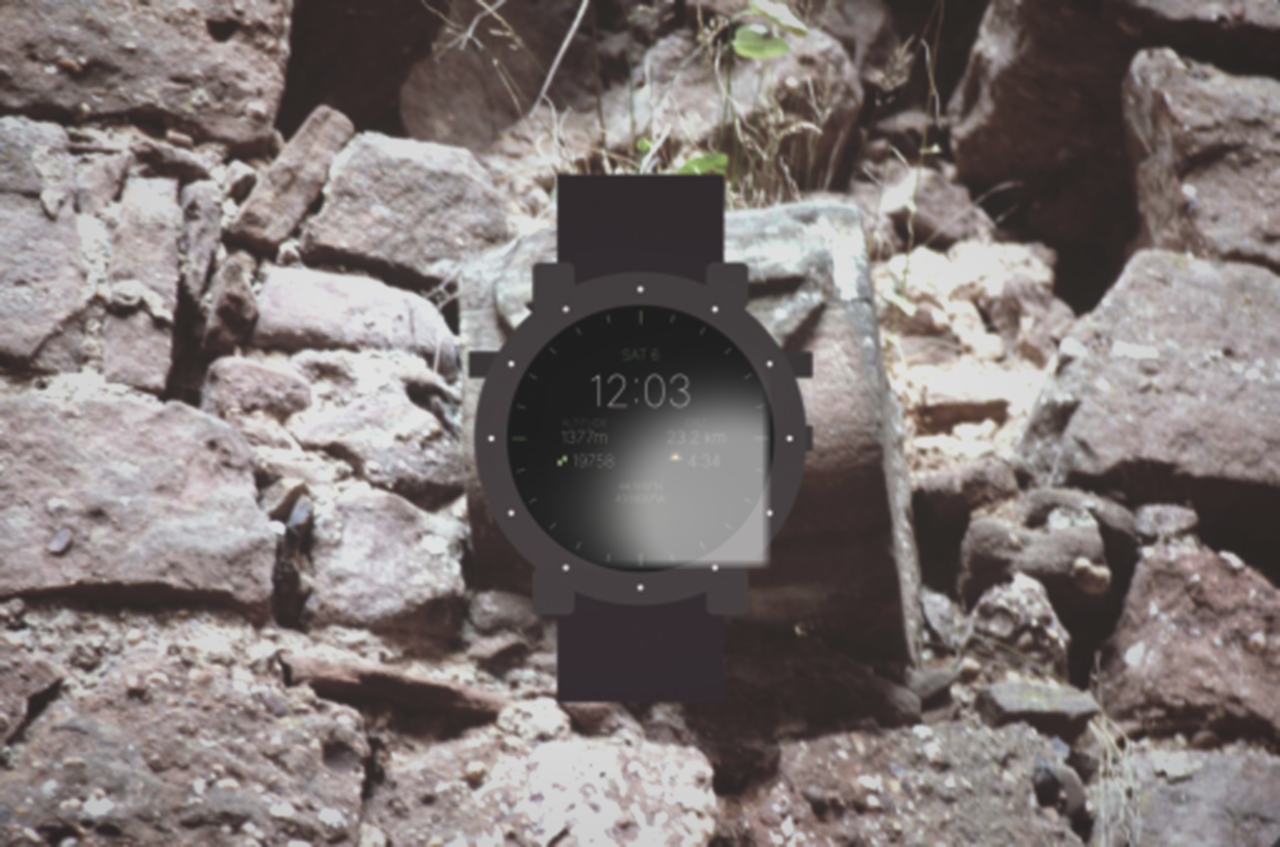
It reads **12:03**
